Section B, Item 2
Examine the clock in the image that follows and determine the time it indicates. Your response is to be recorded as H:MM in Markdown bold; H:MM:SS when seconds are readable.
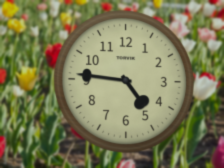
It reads **4:46**
